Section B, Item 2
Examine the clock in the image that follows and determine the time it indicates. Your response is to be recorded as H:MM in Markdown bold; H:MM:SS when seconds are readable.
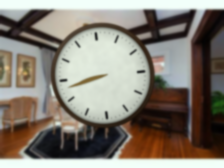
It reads **8:43**
